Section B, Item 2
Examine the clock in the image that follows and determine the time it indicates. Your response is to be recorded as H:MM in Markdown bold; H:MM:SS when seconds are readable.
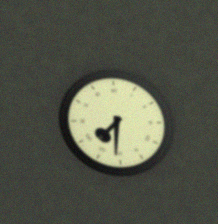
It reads **7:31**
